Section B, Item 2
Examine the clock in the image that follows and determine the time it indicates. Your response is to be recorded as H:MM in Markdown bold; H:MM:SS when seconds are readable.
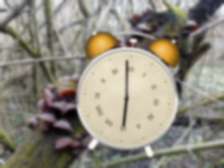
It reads **5:59**
